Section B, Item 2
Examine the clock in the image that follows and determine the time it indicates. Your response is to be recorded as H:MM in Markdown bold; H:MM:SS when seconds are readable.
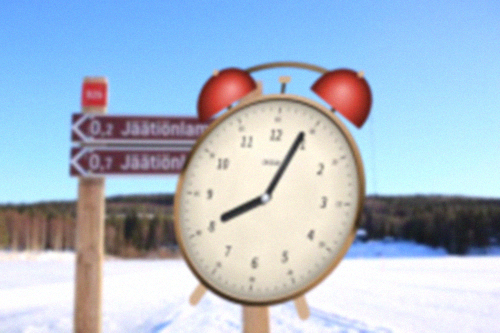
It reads **8:04**
